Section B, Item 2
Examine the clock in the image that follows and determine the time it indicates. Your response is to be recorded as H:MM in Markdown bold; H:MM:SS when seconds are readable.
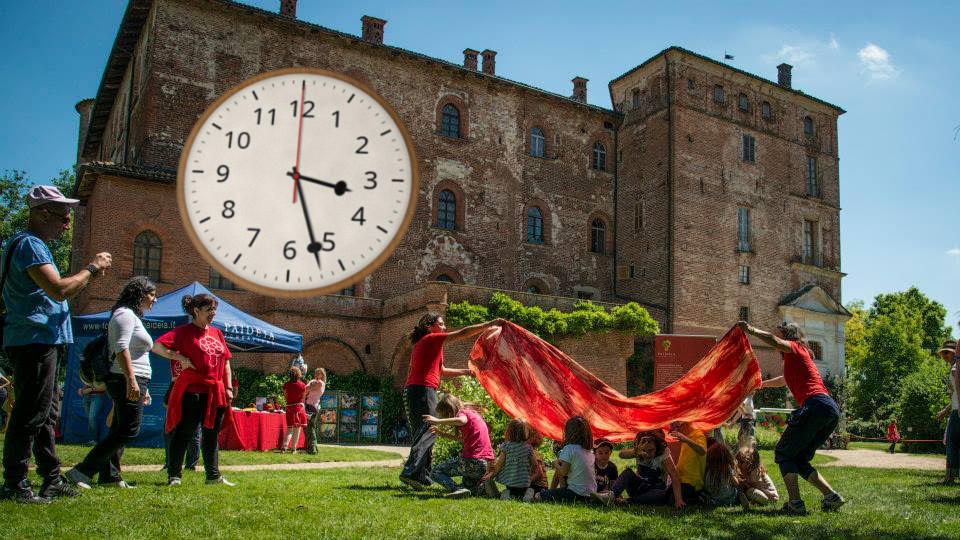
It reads **3:27:00**
